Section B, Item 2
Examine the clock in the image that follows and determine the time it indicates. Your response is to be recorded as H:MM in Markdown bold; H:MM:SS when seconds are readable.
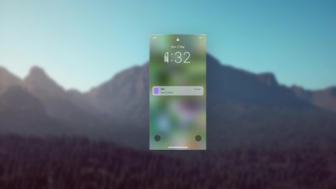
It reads **1:32**
